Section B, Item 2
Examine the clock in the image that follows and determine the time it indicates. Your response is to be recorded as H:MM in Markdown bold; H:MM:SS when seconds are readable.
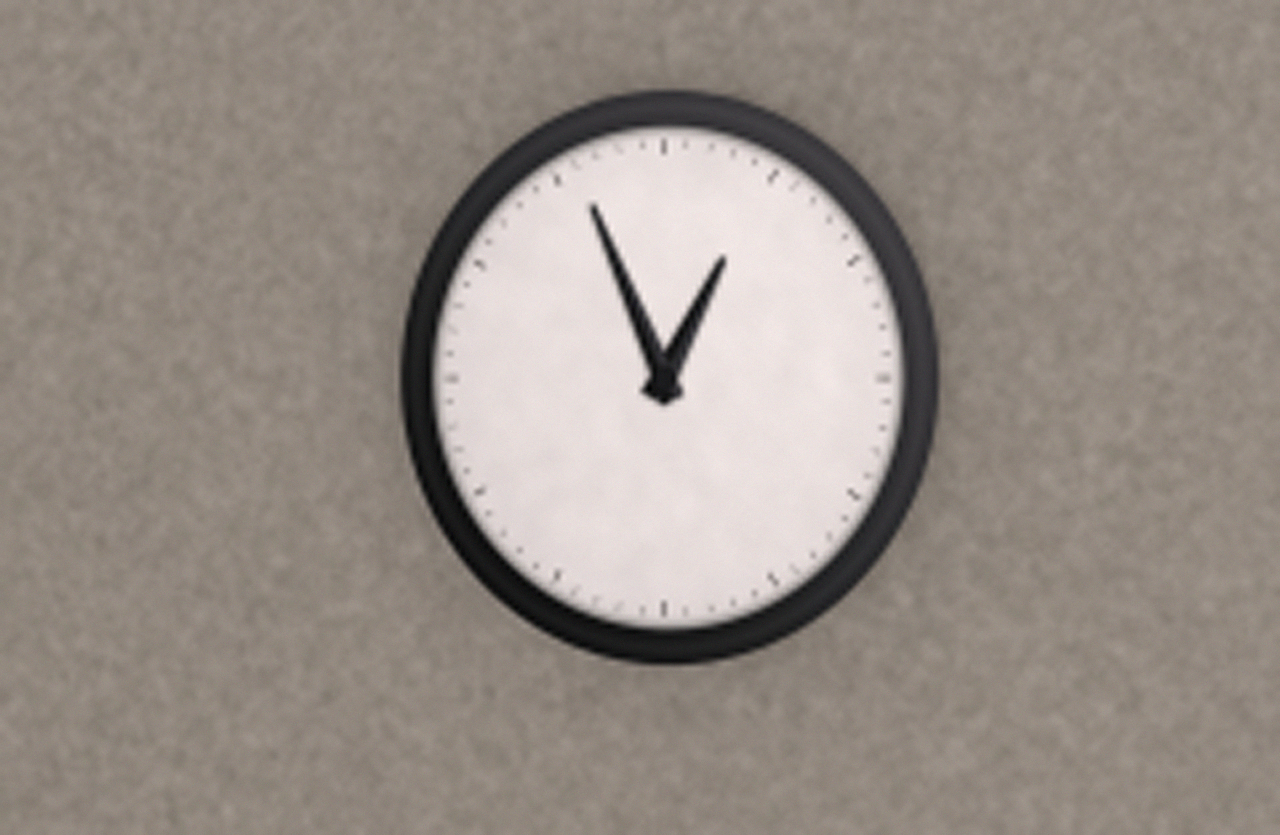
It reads **12:56**
